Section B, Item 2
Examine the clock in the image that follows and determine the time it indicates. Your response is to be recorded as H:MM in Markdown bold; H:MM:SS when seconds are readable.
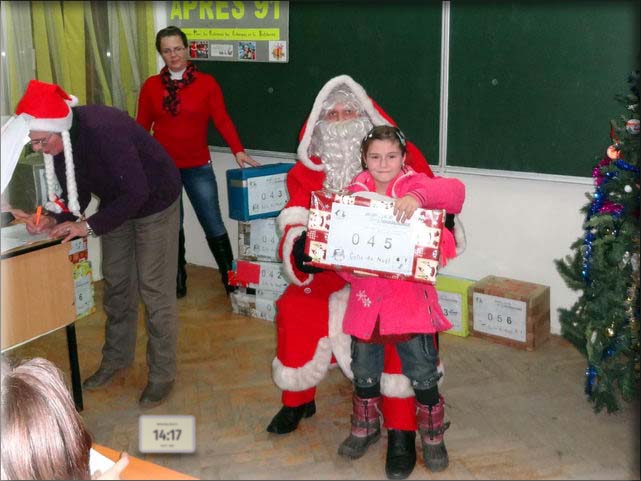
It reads **14:17**
